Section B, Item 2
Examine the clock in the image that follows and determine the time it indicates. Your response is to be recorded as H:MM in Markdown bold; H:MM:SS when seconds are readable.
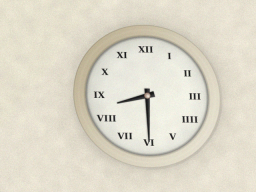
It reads **8:30**
